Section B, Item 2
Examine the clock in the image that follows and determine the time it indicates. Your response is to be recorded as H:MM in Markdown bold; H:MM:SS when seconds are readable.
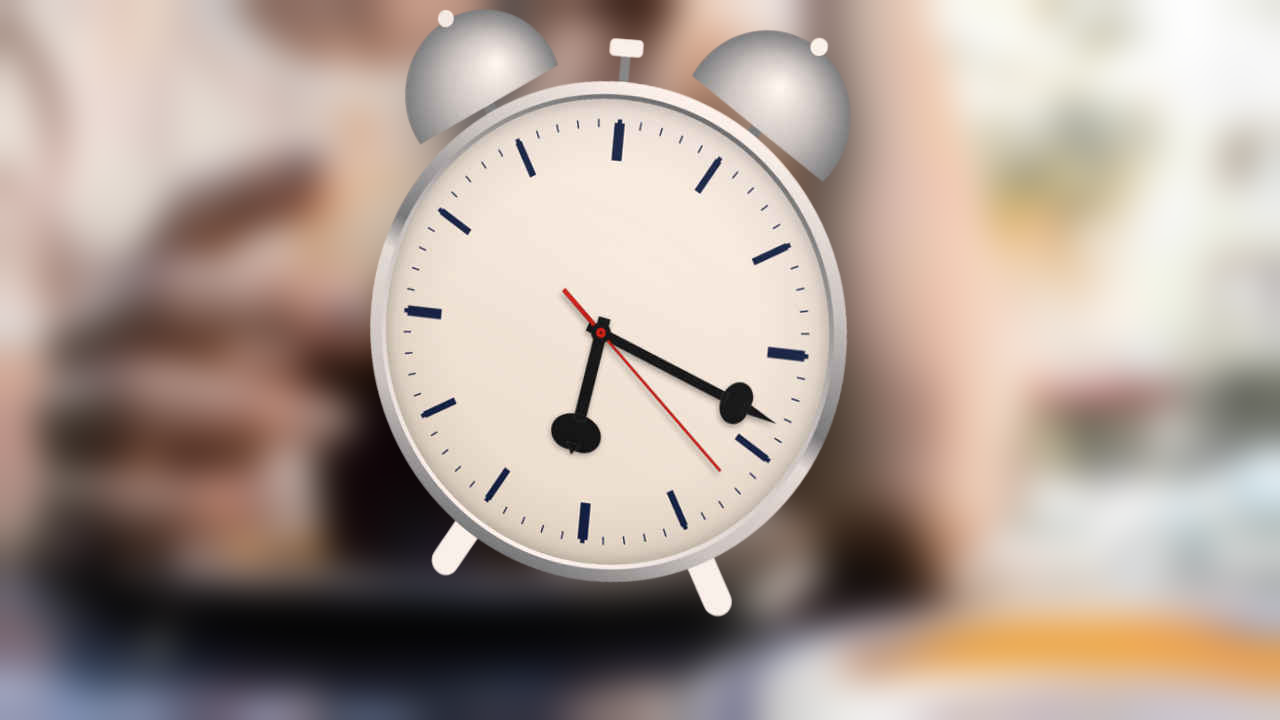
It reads **6:18:22**
